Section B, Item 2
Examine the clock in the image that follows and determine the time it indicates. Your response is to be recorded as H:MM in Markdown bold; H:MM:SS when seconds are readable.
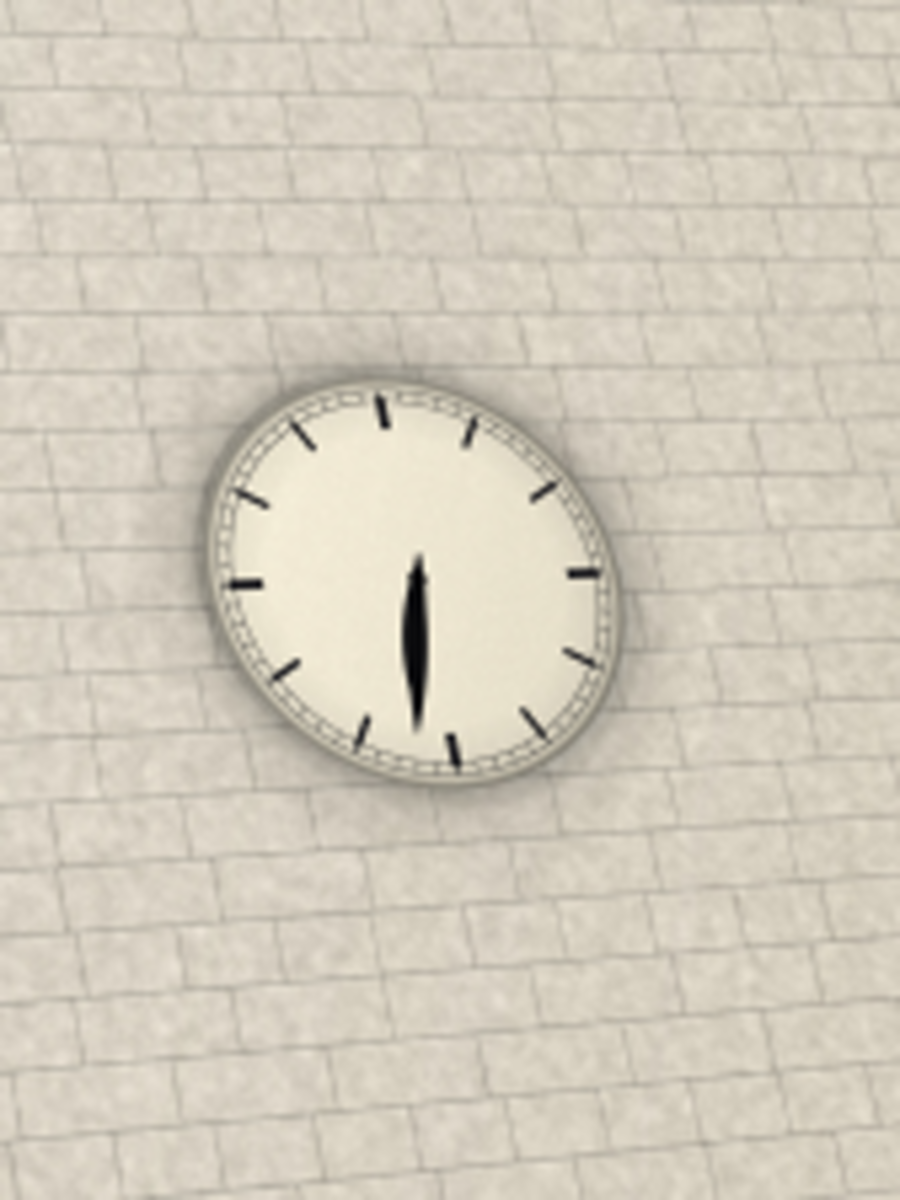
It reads **6:32**
